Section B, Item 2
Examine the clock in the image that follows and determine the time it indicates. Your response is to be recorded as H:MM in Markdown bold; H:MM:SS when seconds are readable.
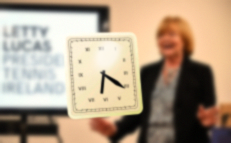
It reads **6:21**
